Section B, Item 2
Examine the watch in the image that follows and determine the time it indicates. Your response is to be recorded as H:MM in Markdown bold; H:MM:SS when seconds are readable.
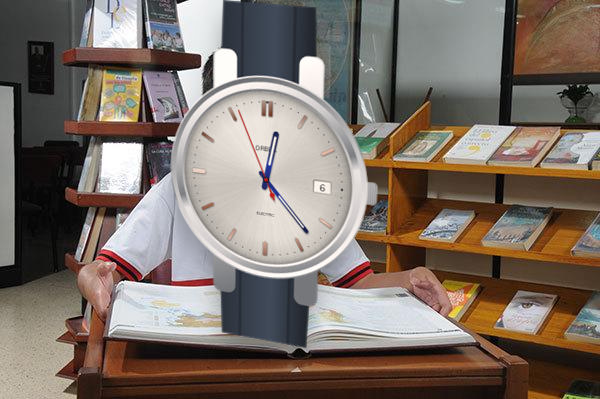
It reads **12:22:56**
